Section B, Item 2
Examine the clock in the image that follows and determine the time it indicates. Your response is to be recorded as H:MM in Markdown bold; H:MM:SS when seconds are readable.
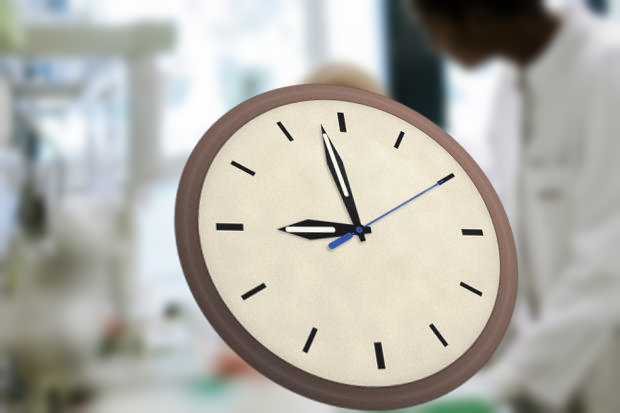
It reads **8:58:10**
